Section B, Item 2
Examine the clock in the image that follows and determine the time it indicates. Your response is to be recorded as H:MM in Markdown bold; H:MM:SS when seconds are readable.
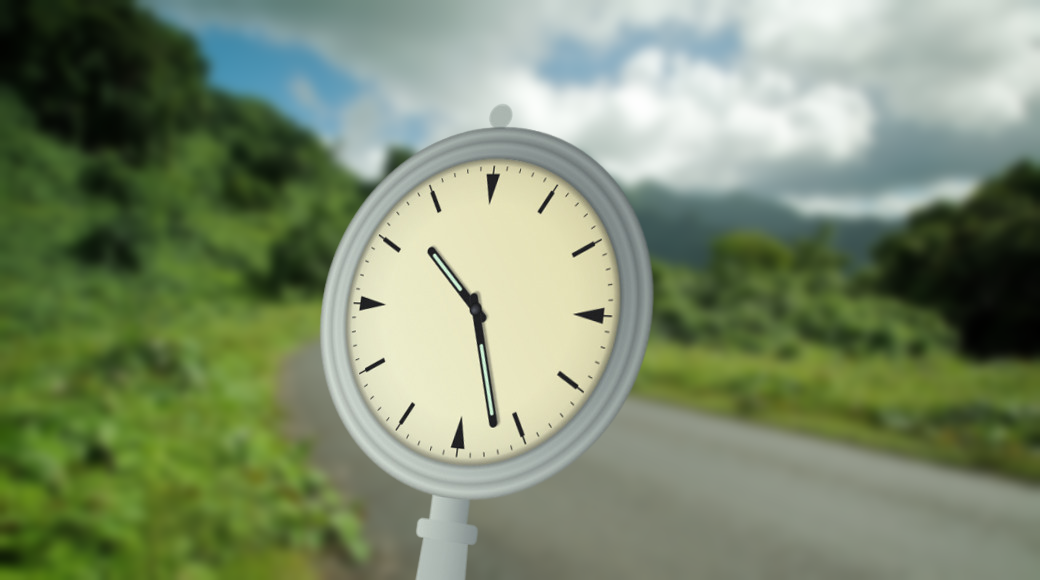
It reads **10:27**
